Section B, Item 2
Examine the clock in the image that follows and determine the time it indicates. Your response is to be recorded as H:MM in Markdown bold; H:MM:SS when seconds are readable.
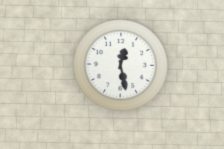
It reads **12:28**
